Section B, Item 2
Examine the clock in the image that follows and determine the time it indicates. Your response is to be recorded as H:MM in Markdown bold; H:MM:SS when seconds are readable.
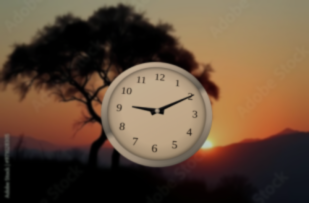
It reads **9:10**
